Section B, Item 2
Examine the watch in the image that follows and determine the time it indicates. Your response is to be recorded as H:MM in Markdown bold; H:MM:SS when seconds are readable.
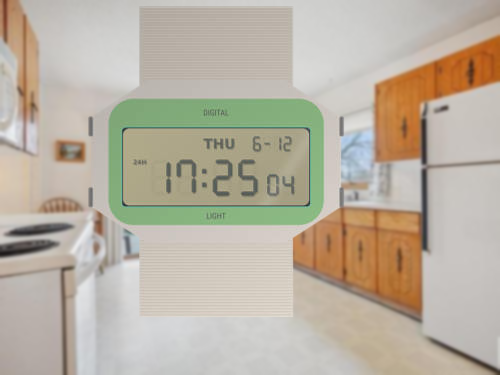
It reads **17:25:04**
